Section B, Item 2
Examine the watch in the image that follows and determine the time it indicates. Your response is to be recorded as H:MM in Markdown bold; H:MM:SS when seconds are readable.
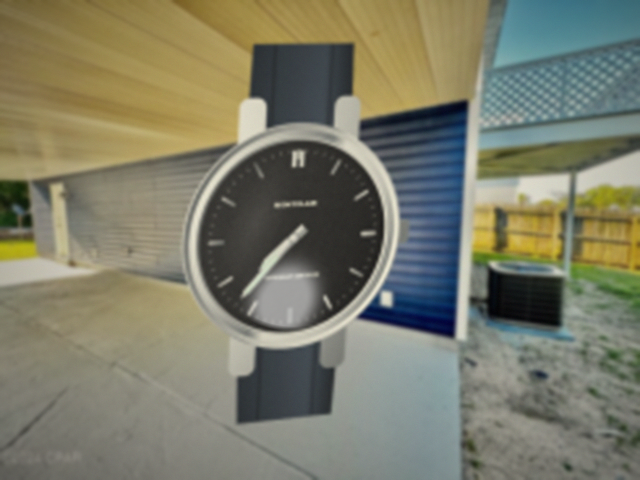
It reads **7:37**
